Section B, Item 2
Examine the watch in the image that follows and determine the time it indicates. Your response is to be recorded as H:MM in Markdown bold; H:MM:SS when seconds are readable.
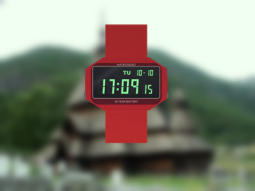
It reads **17:09:15**
